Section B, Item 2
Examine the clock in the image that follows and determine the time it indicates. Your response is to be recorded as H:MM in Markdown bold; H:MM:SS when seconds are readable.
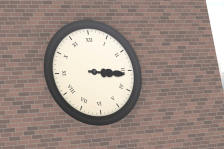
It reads **3:16**
